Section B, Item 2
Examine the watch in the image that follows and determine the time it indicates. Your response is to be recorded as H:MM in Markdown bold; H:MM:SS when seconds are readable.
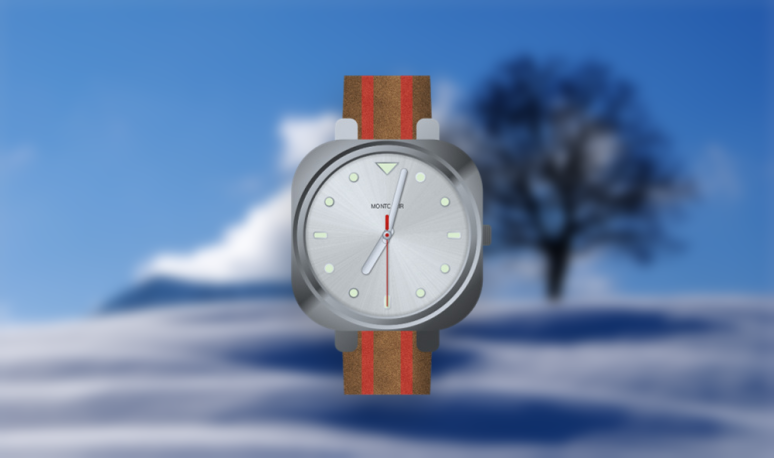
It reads **7:02:30**
